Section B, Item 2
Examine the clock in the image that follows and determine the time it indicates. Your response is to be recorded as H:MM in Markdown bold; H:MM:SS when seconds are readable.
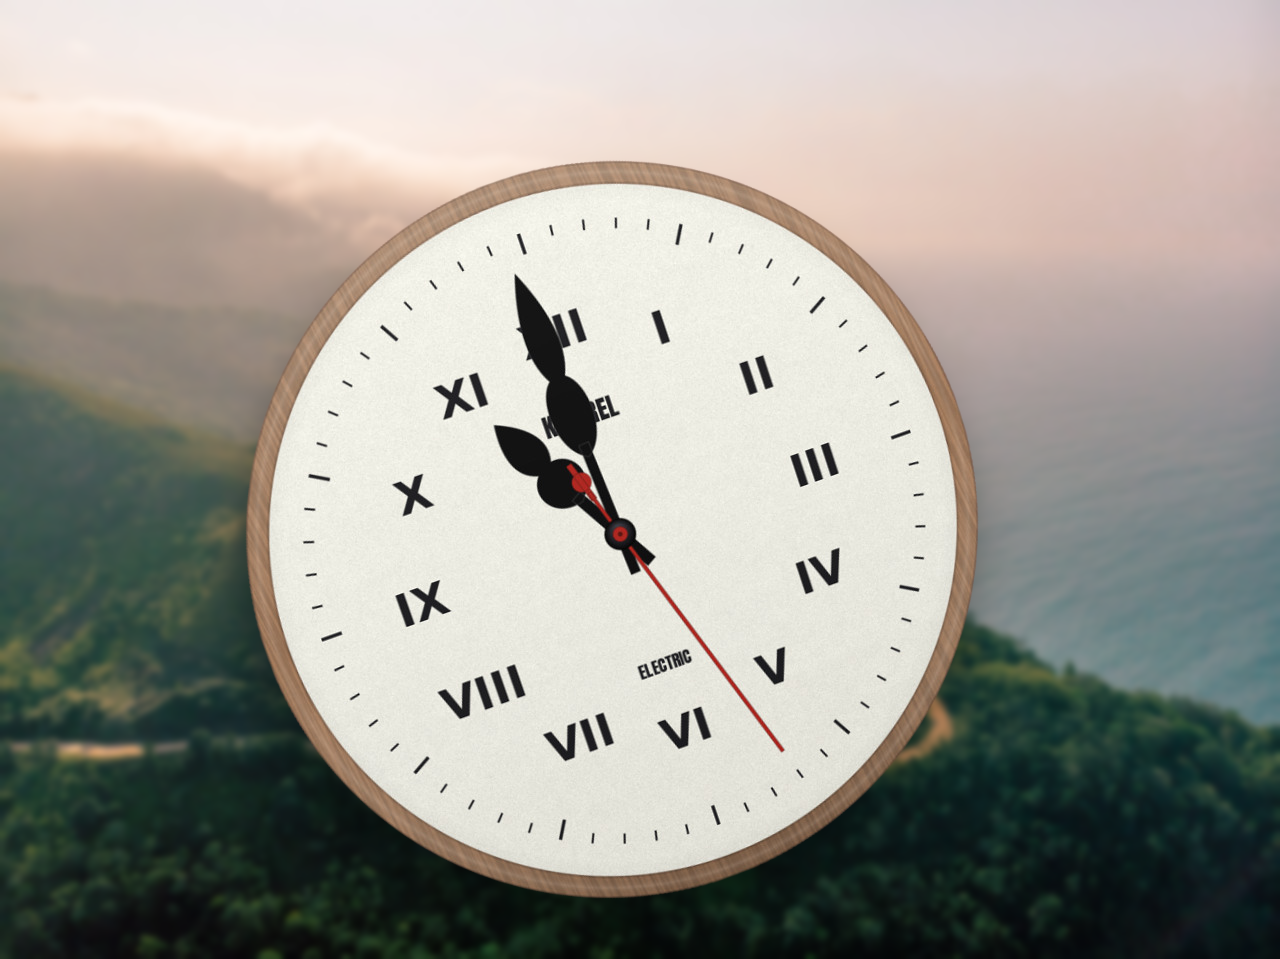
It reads **10:59:27**
